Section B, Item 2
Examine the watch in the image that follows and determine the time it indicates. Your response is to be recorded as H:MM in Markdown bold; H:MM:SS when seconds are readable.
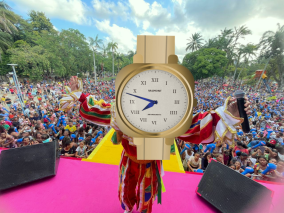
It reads **7:48**
